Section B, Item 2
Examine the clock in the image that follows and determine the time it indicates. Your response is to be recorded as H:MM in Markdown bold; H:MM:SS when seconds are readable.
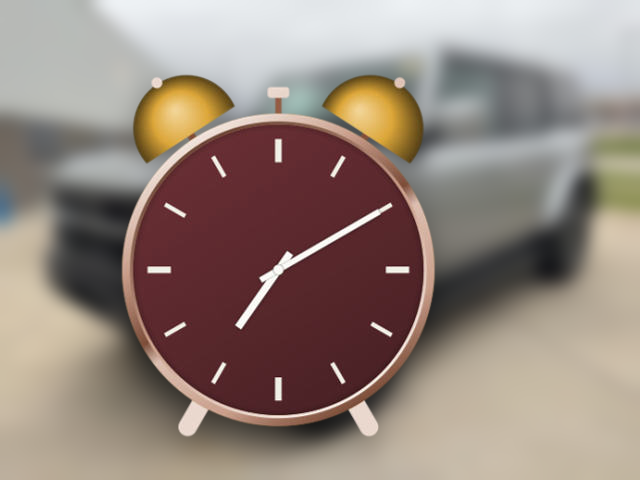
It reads **7:10**
